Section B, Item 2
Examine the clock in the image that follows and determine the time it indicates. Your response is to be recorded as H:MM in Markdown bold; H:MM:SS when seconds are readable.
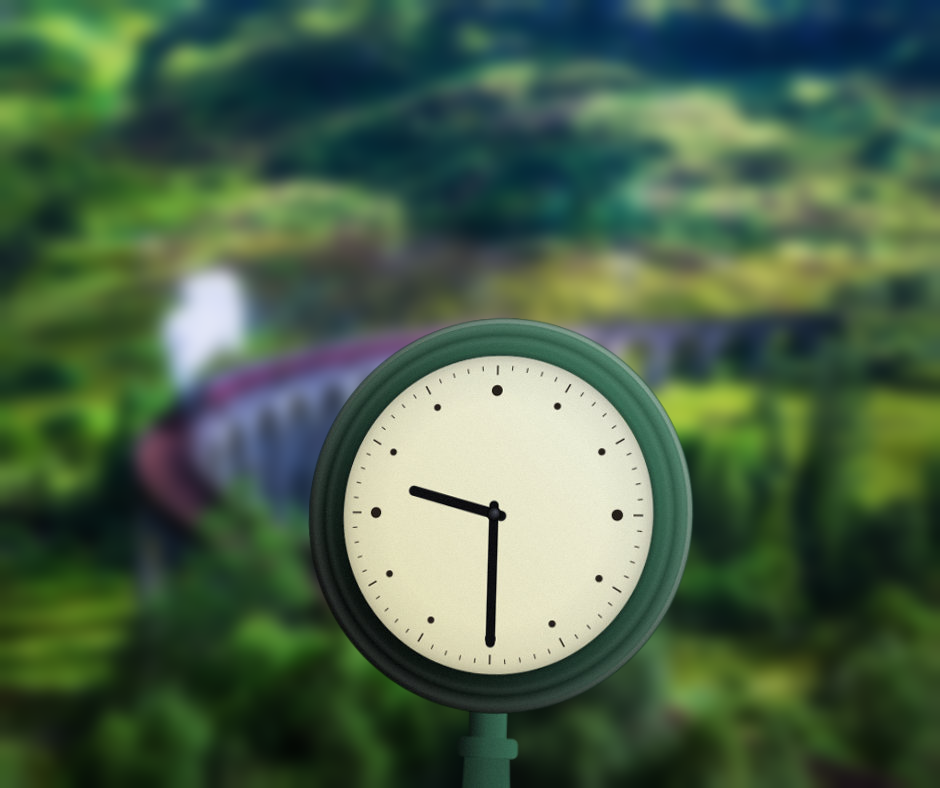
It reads **9:30**
